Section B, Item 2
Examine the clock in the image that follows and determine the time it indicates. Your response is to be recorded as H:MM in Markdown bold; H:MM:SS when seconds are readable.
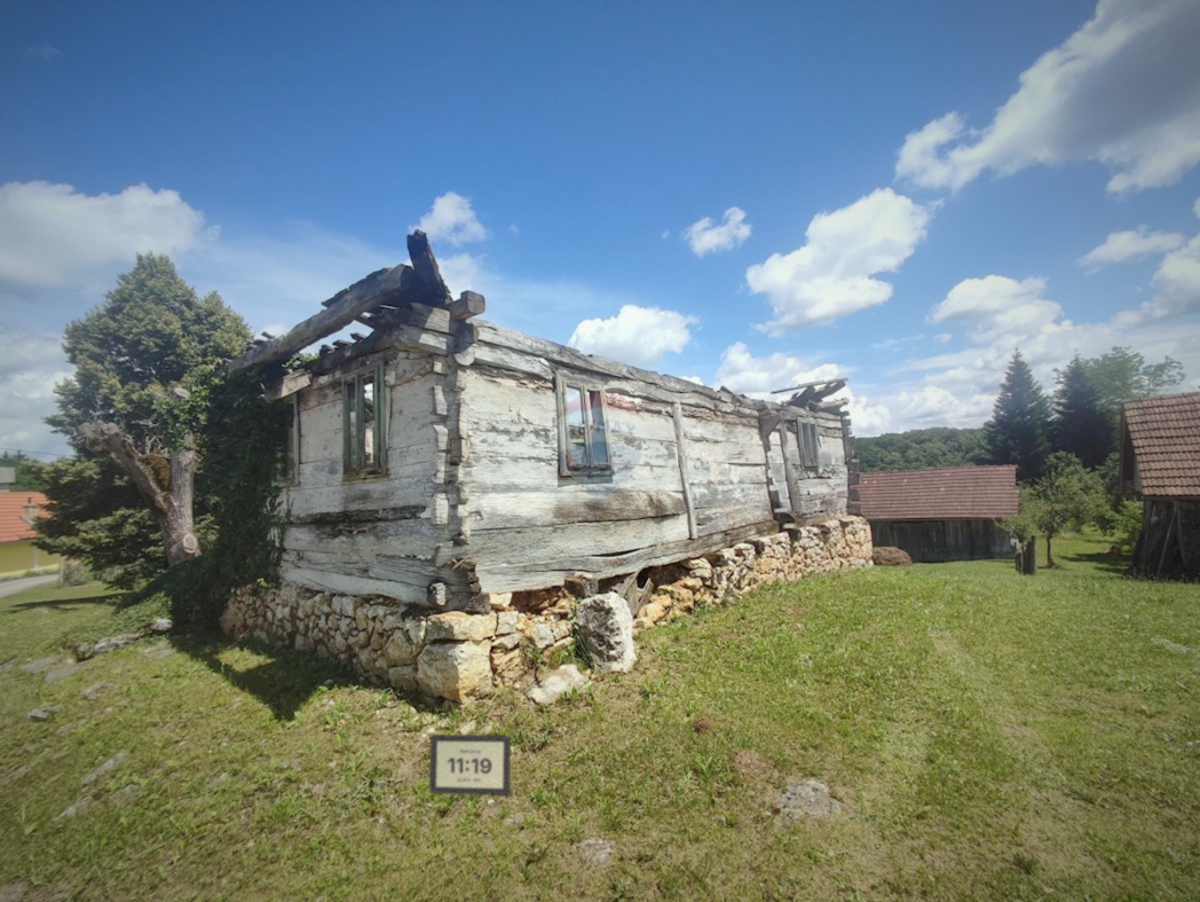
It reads **11:19**
